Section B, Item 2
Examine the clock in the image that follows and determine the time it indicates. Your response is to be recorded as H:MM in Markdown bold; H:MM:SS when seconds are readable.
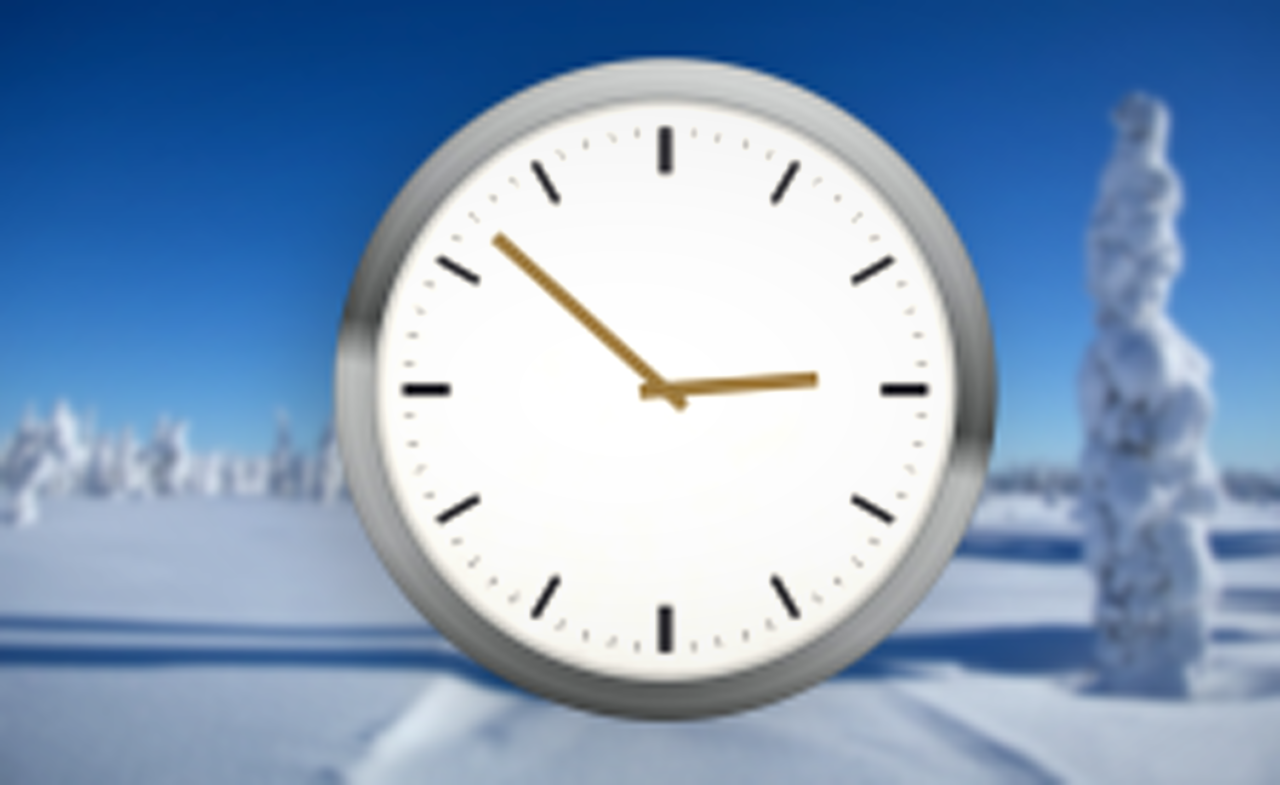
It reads **2:52**
